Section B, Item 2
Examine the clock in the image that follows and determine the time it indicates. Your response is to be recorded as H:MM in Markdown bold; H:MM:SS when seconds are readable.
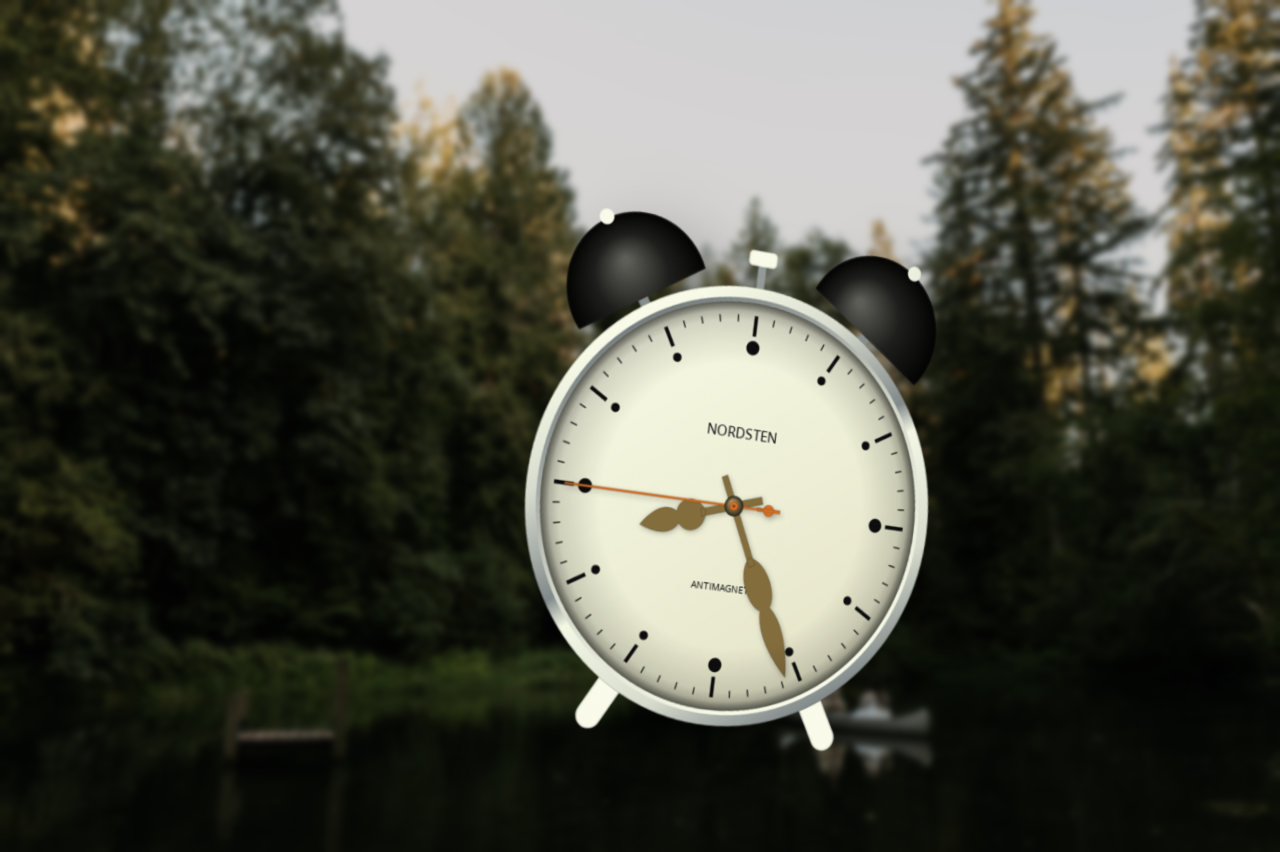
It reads **8:25:45**
